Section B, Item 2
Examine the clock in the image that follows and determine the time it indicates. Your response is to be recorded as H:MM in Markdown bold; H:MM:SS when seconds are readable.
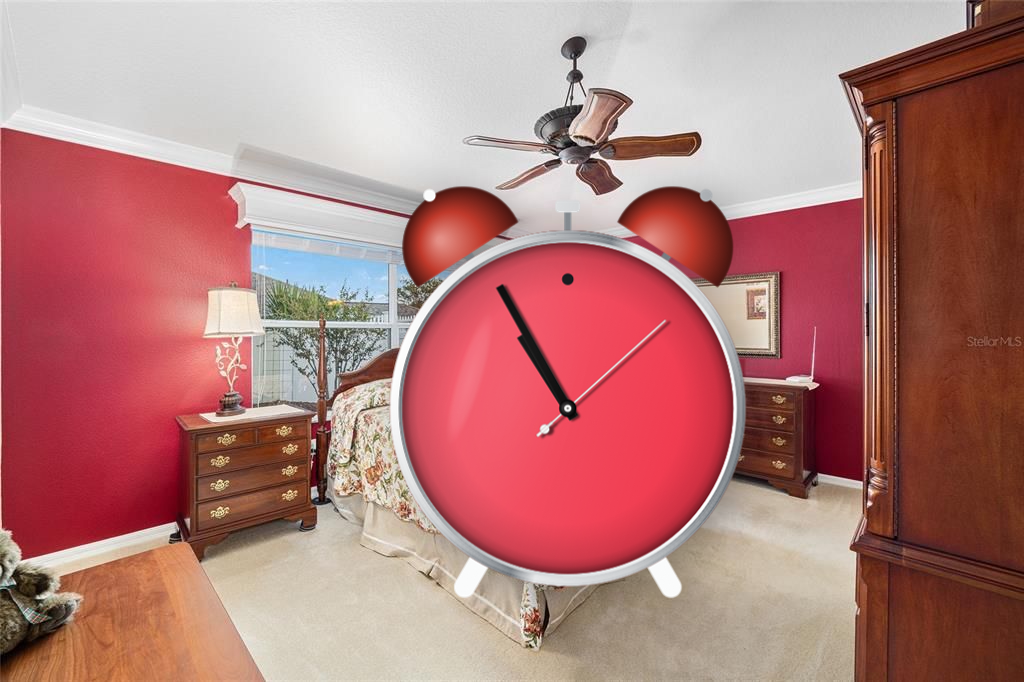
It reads **10:55:08**
